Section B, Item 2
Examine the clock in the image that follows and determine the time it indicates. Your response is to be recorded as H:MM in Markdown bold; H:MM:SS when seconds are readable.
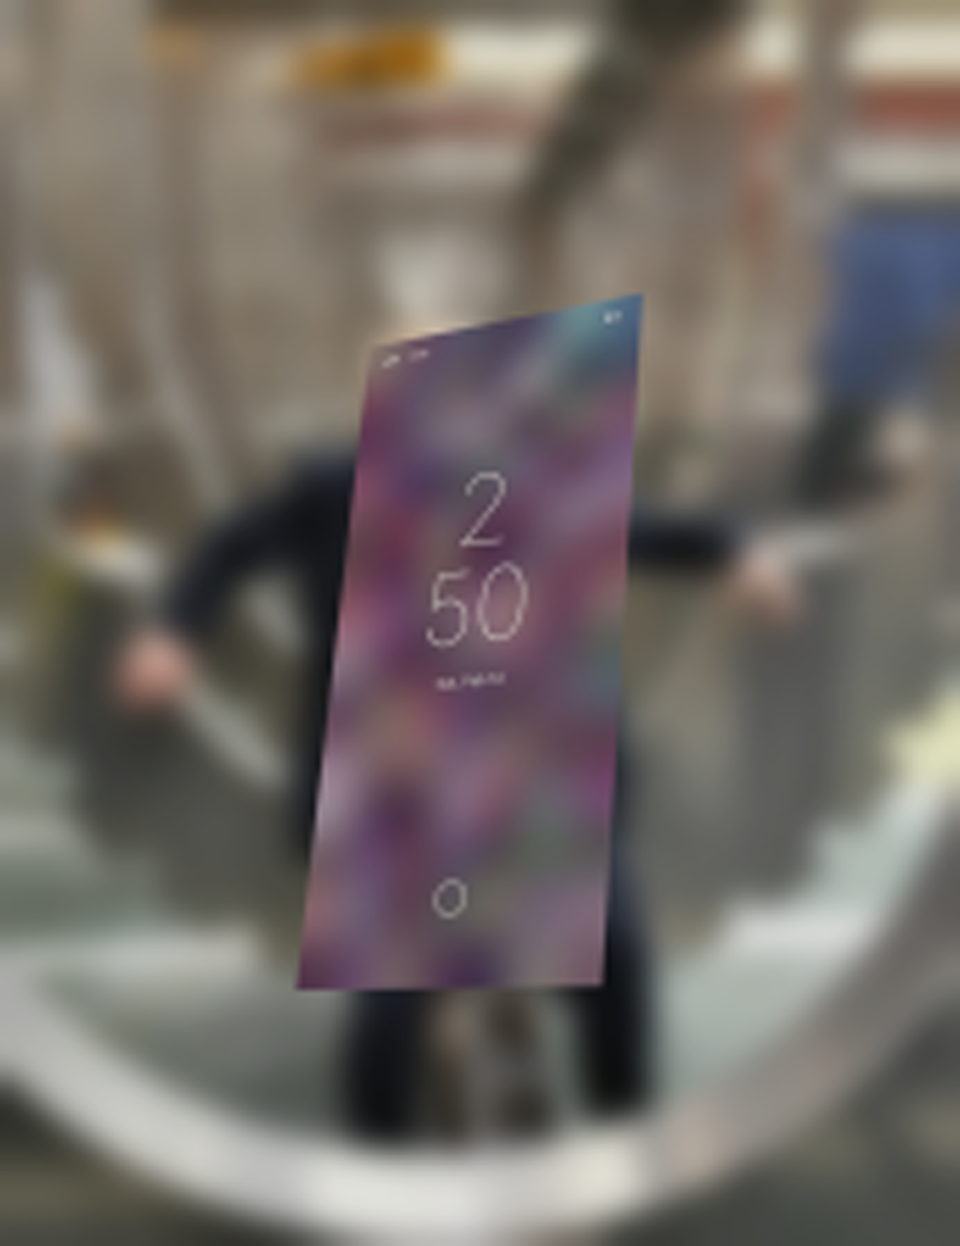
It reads **2:50**
